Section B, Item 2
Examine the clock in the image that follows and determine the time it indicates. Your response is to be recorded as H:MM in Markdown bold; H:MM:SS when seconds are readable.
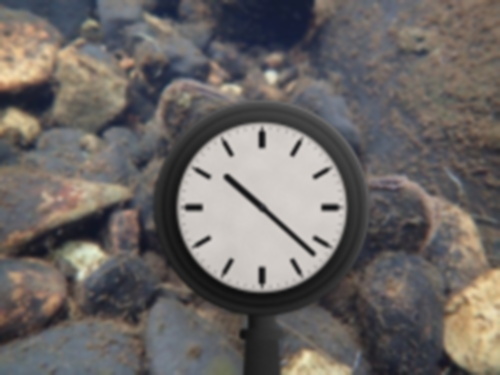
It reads **10:22**
